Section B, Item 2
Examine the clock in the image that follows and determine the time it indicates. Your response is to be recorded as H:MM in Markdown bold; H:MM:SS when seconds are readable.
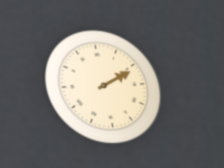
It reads **2:11**
